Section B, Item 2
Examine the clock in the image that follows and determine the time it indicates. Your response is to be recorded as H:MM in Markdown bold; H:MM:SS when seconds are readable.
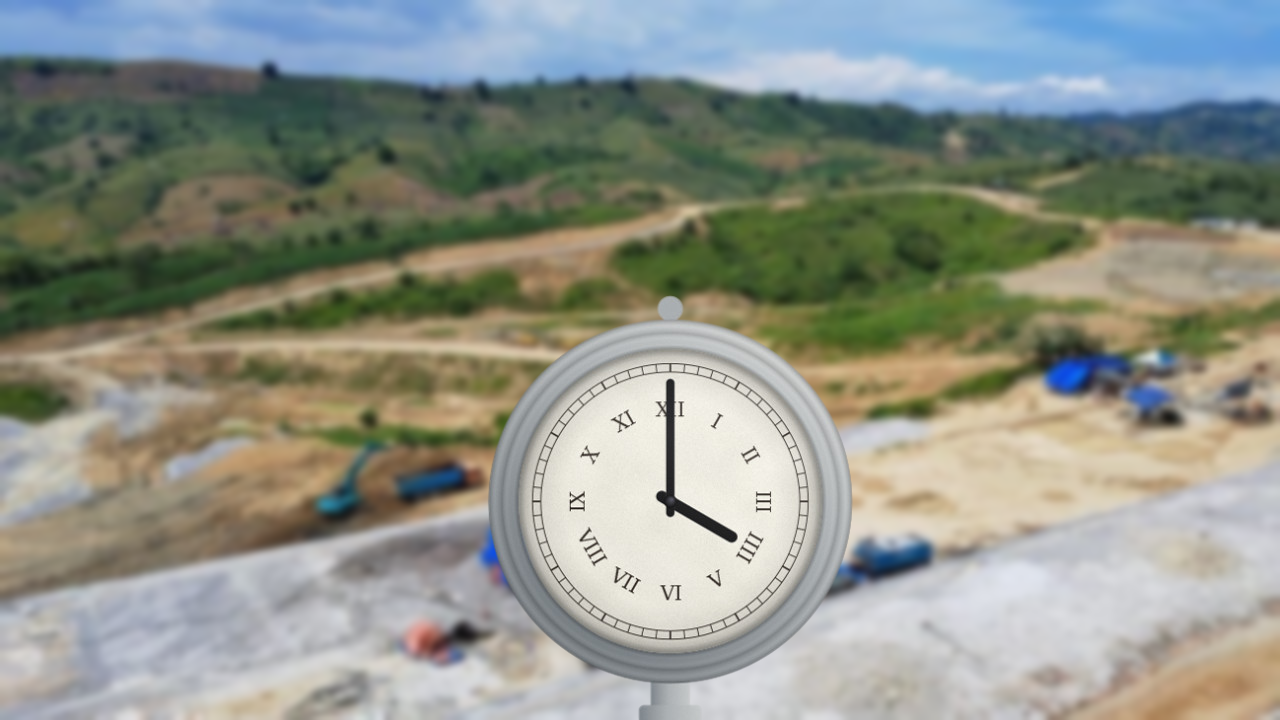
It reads **4:00**
